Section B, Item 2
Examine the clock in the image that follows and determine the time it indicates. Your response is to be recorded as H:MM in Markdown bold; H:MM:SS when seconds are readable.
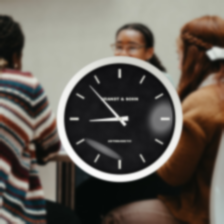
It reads **8:53**
